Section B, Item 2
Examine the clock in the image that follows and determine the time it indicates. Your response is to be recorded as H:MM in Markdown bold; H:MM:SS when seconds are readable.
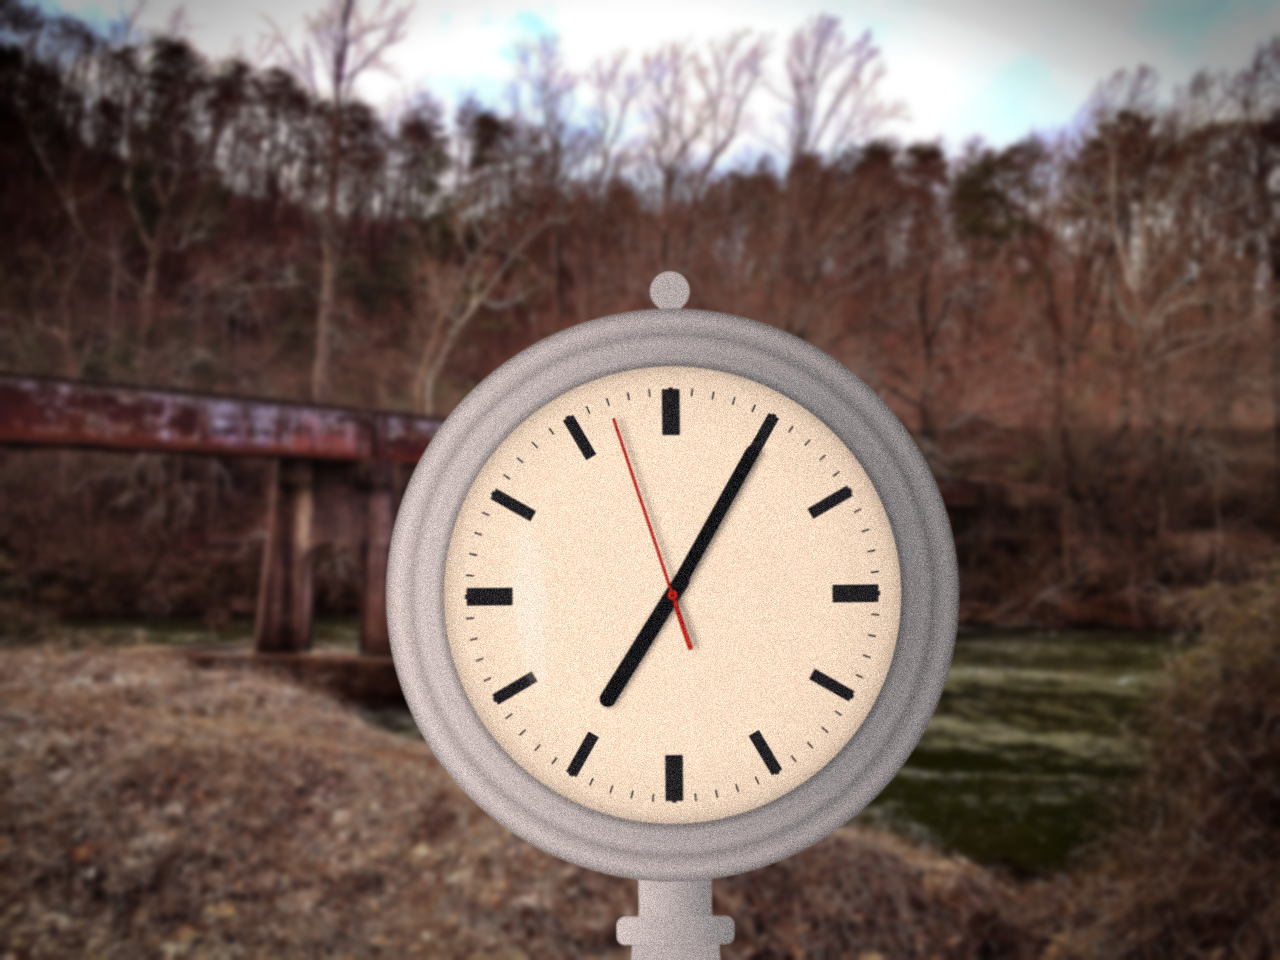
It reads **7:04:57**
